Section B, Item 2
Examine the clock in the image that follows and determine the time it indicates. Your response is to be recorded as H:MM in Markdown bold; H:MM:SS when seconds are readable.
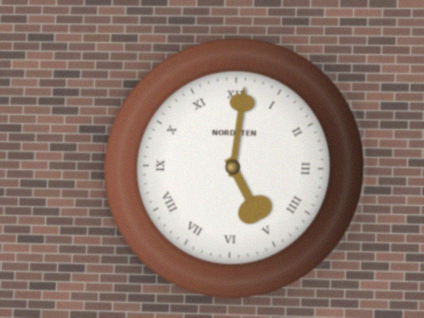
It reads **5:01**
